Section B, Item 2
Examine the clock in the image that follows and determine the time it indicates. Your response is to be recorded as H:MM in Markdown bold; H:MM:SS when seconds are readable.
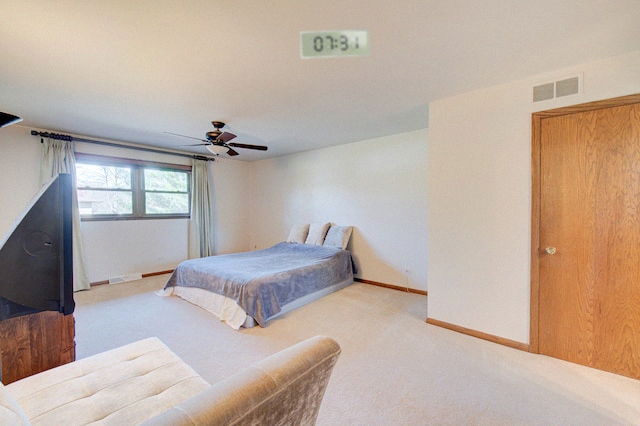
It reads **7:31**
